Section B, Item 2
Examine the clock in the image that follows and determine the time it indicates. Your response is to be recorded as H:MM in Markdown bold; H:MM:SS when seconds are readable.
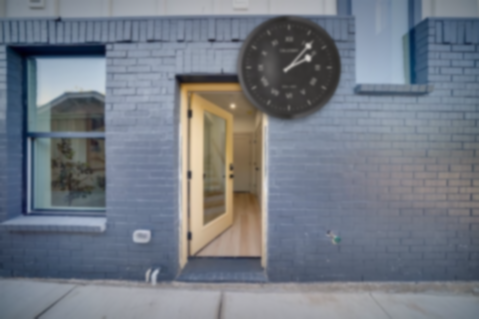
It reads **2:07**
